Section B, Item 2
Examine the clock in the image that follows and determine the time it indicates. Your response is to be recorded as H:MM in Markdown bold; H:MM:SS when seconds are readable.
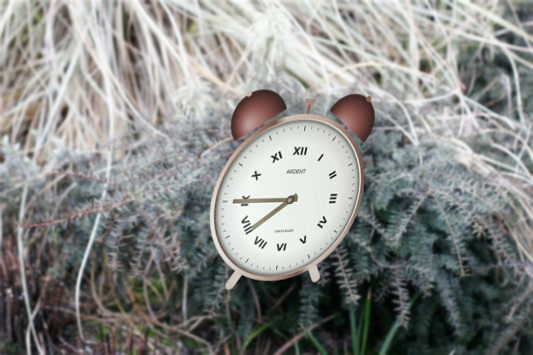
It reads **7:45**
